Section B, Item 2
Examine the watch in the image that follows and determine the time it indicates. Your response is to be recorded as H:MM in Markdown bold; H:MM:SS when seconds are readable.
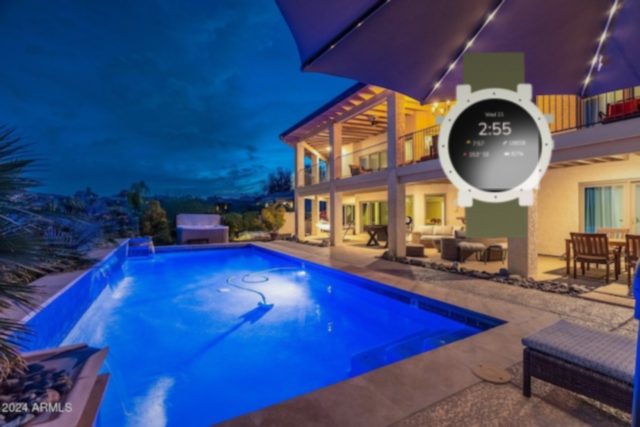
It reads **2:55**
